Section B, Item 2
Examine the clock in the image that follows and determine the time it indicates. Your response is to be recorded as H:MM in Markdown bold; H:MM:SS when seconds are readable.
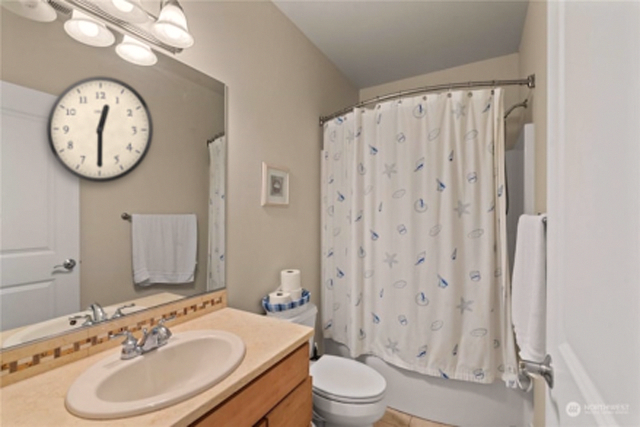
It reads **12:30**
